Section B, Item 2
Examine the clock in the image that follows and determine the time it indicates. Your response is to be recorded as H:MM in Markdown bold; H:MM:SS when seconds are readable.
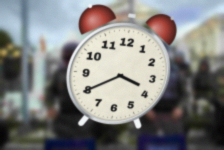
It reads **3:40**
